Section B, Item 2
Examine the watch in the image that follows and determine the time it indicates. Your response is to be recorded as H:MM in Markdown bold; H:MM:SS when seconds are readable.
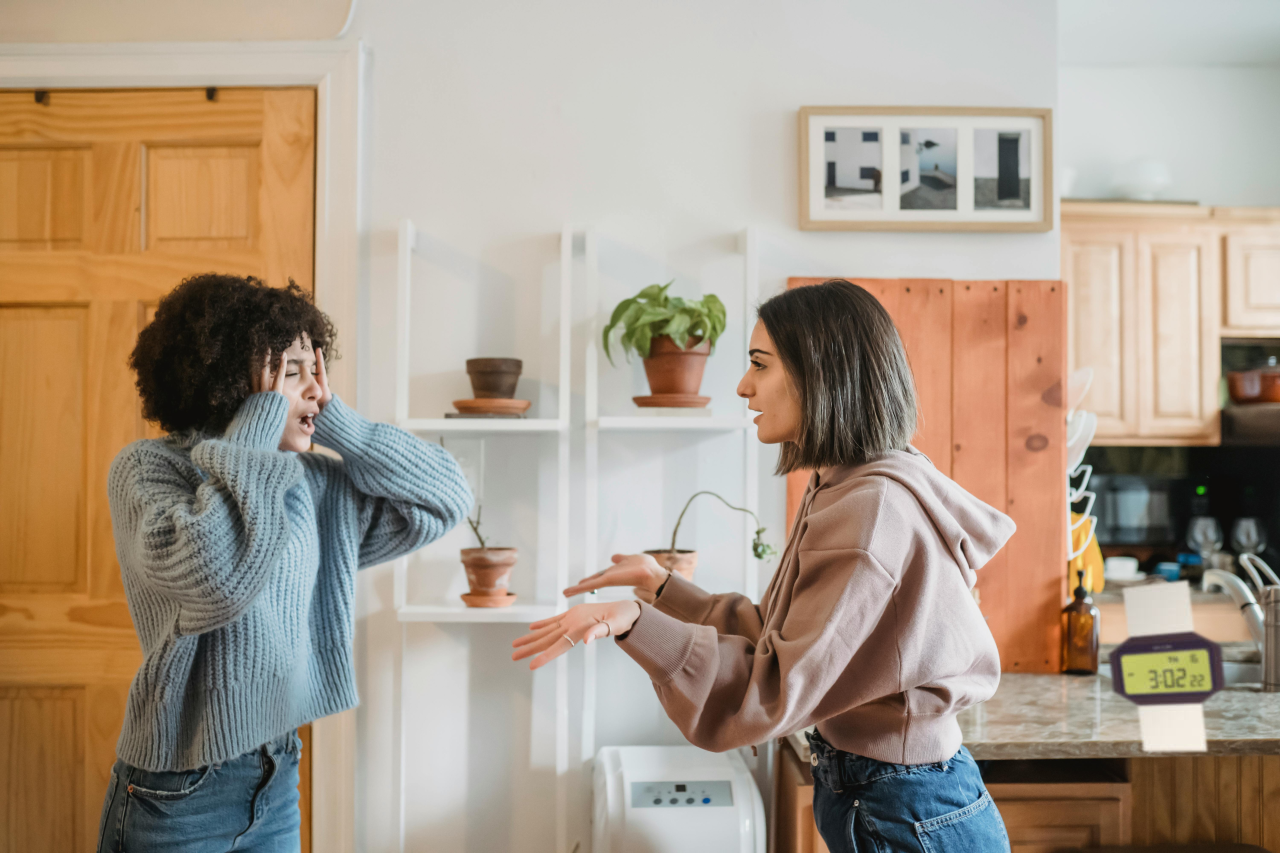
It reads **3:02**
